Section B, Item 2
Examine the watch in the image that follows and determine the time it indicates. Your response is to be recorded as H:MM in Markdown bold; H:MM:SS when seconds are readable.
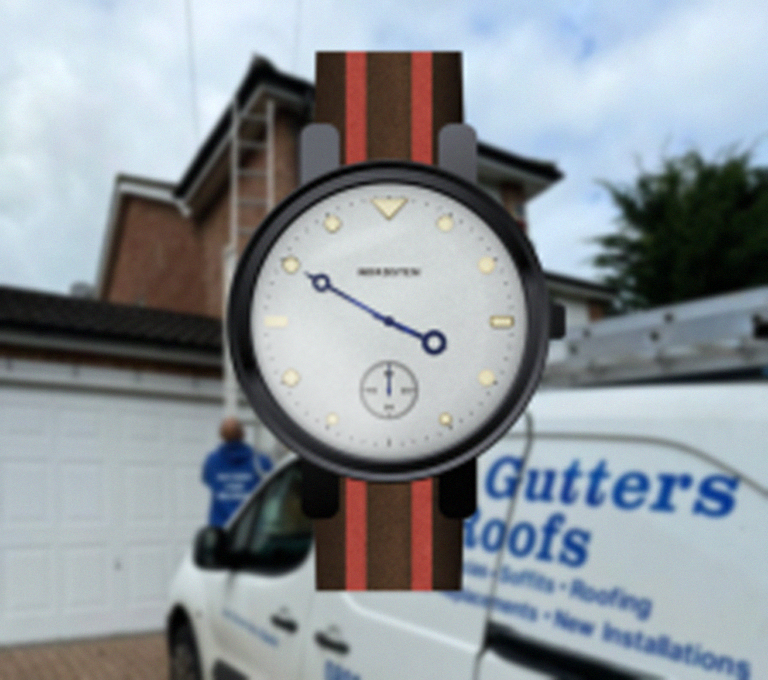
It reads **3:50**
